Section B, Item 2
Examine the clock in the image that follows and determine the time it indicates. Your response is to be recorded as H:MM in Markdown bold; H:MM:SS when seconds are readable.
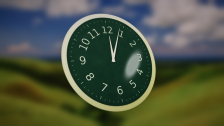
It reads **12:04**
